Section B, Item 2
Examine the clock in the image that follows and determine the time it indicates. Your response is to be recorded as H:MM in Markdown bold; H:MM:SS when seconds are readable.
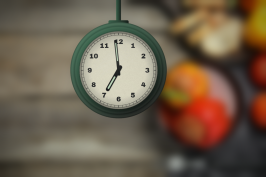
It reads **6:59**
